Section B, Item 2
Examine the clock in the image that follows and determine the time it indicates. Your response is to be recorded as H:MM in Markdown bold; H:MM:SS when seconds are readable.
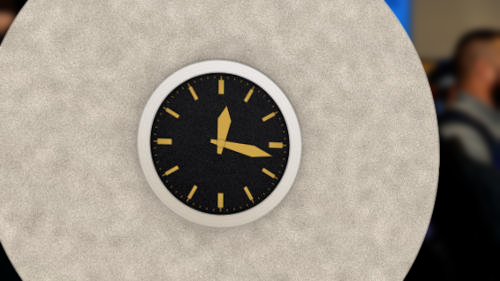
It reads **12:17**
